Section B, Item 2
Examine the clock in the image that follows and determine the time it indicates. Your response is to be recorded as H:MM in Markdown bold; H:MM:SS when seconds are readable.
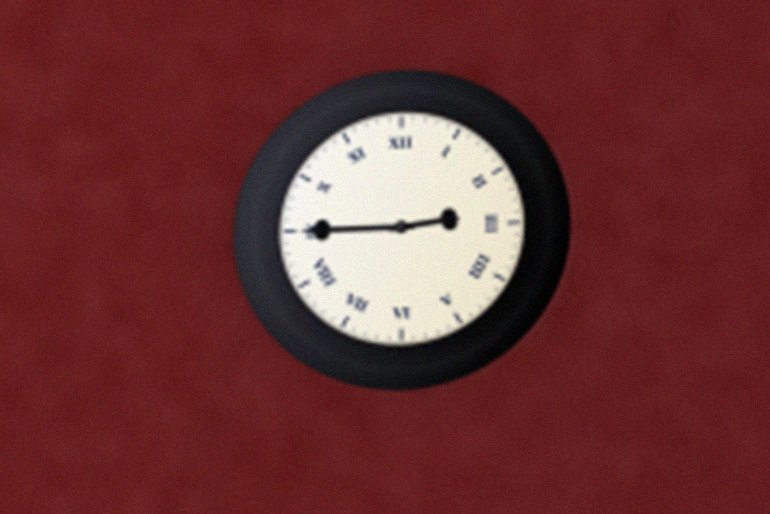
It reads **2:45**
